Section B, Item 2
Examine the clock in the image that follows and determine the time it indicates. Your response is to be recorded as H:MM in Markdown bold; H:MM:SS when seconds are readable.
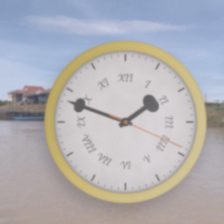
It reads **1:48:19**
